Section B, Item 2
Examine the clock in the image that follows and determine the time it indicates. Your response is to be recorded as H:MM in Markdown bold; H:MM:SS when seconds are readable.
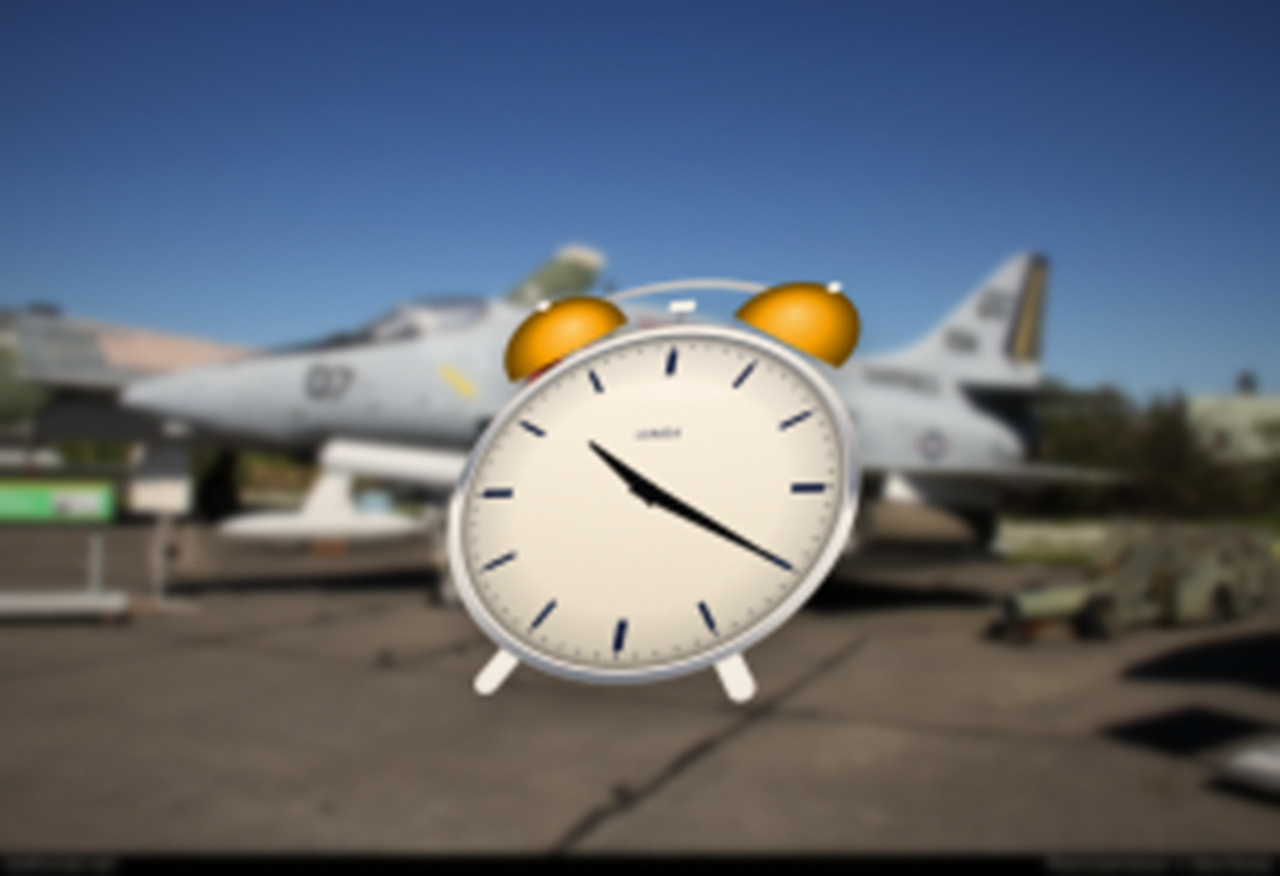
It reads **10:20**
